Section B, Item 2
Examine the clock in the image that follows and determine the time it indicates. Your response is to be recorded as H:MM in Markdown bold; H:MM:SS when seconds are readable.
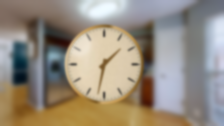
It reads **1:32**
